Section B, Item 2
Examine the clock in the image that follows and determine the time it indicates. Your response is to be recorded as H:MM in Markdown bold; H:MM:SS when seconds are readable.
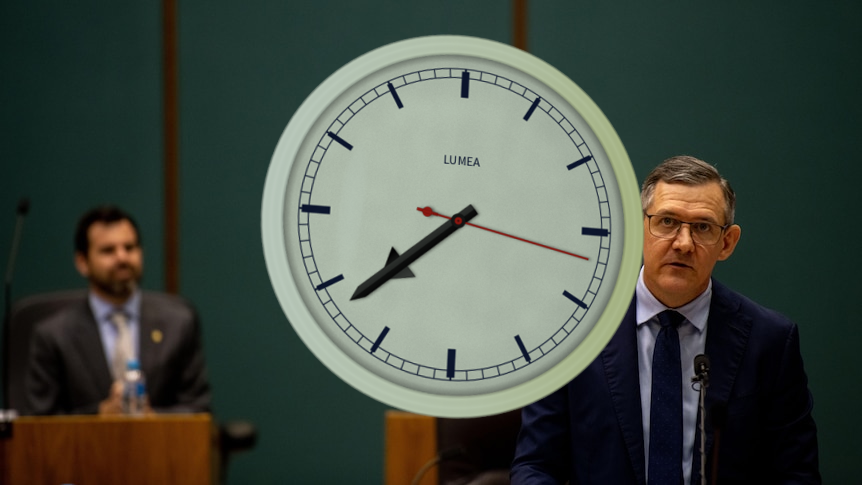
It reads **7:38:17**
